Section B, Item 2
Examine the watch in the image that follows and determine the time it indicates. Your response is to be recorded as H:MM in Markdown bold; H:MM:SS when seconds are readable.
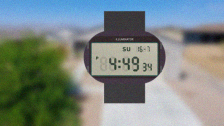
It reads **4:49:34**
